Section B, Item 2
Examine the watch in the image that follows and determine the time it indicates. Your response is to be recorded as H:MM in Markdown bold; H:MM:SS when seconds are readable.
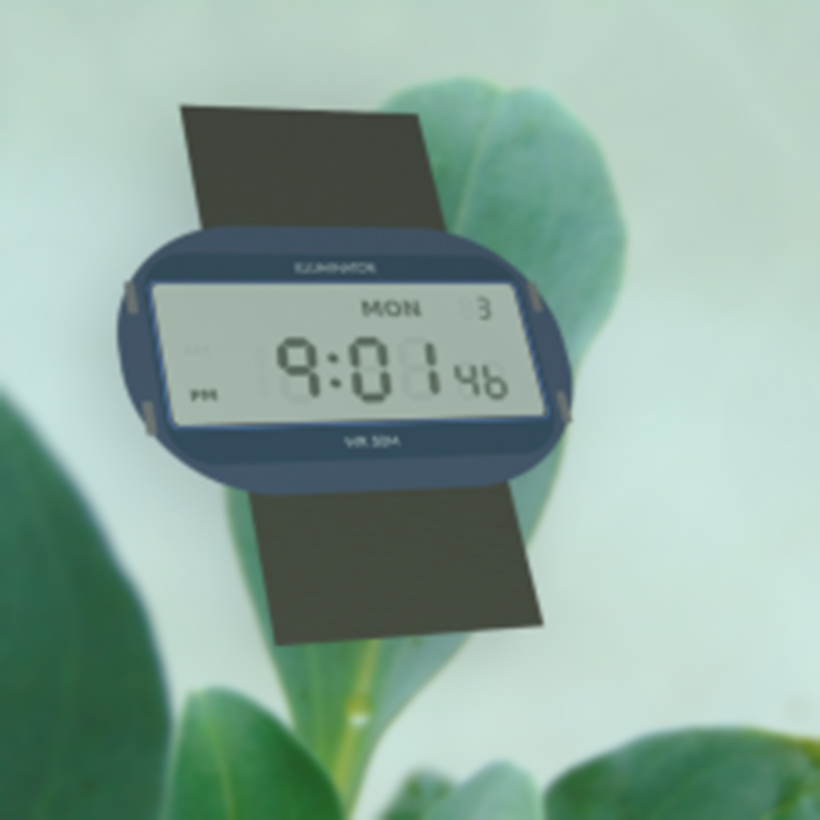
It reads **9:01:46**
